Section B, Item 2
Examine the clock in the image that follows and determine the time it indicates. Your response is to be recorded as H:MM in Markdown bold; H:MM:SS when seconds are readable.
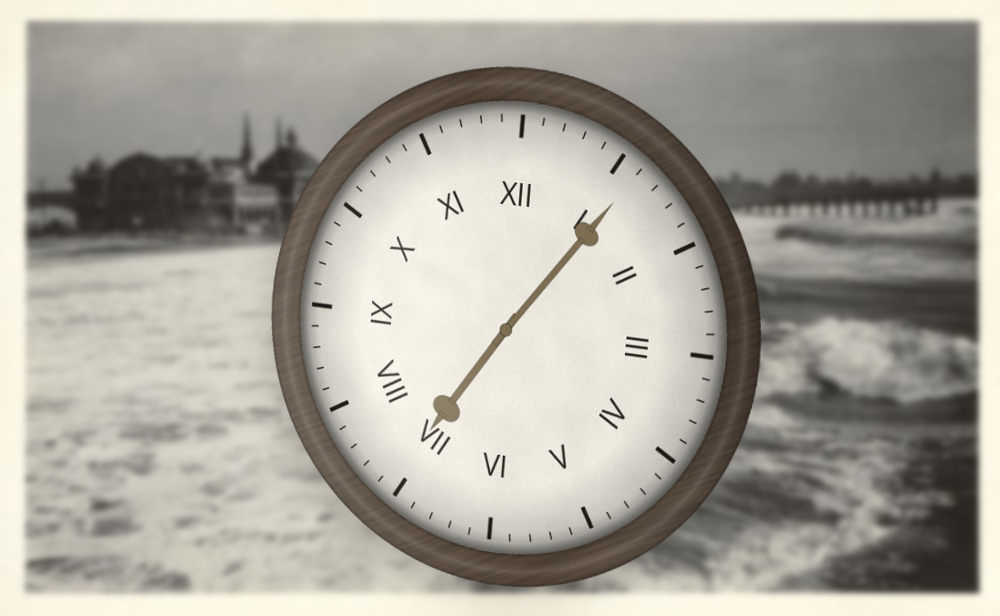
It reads **7:06**
